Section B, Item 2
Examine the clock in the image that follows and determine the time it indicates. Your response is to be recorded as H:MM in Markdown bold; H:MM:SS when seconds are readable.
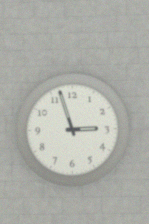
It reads **2:57**
